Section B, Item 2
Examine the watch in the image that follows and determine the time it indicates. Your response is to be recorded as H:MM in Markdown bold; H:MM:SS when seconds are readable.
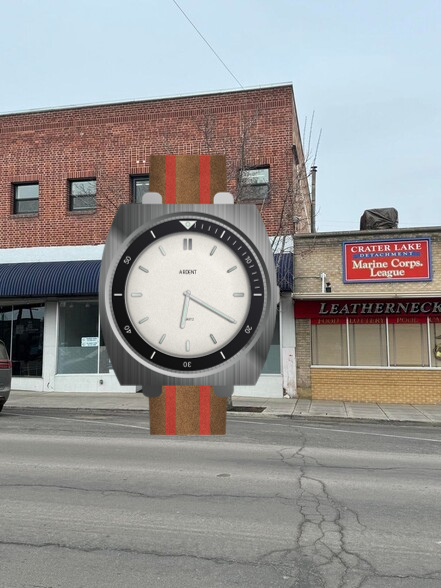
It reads **6:20**
